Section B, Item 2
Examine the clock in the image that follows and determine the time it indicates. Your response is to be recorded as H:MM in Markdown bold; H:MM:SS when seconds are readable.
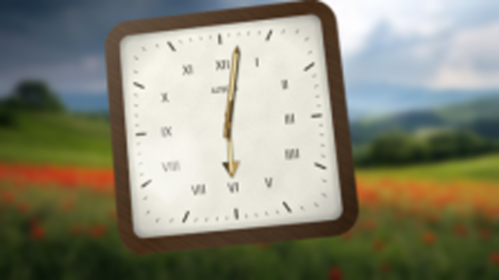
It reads **6:02**
